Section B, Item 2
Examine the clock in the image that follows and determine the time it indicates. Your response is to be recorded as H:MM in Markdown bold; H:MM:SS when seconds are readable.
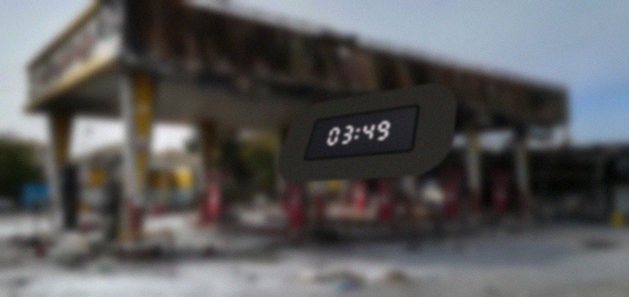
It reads **3:49**
